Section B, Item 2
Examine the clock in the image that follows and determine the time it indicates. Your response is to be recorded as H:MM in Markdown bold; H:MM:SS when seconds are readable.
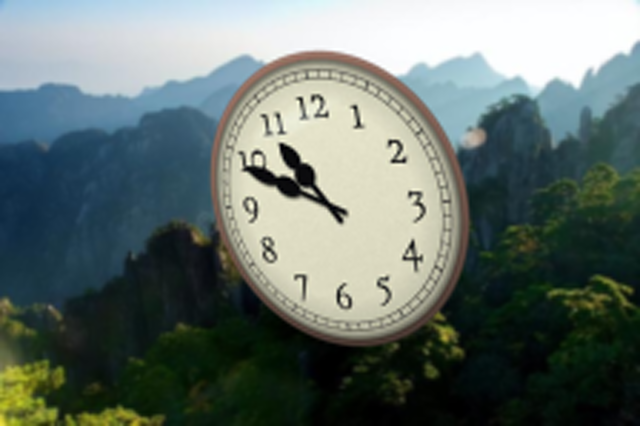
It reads **10:49**
